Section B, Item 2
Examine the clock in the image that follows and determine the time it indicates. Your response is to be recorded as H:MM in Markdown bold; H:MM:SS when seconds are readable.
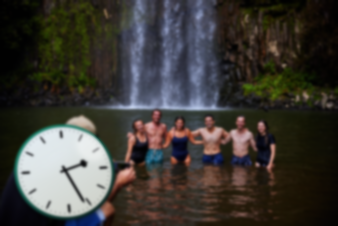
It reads **2:26**
